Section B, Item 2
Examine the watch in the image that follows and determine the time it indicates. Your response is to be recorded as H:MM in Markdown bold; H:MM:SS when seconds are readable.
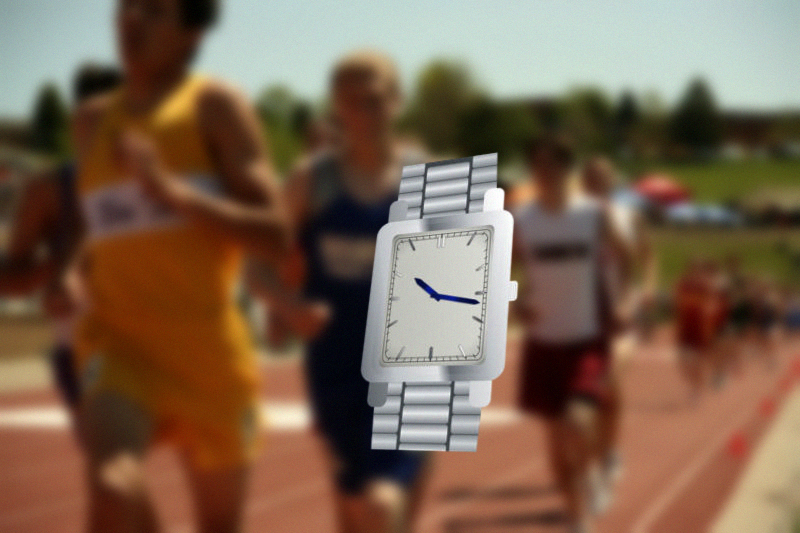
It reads **10:17**
